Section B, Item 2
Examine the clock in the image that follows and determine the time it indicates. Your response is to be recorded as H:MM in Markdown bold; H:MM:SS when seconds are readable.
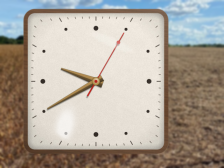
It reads **9:40:05**
